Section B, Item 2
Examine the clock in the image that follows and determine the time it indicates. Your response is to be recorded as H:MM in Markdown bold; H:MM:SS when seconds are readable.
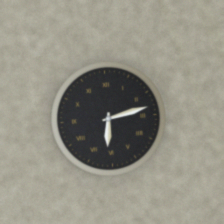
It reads **6:13**
